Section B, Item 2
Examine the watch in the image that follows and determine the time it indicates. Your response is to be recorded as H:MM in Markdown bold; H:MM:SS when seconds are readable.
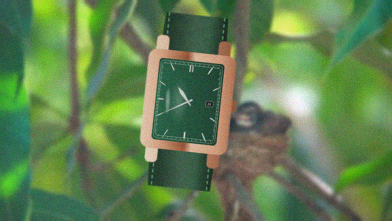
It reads **10:40**
